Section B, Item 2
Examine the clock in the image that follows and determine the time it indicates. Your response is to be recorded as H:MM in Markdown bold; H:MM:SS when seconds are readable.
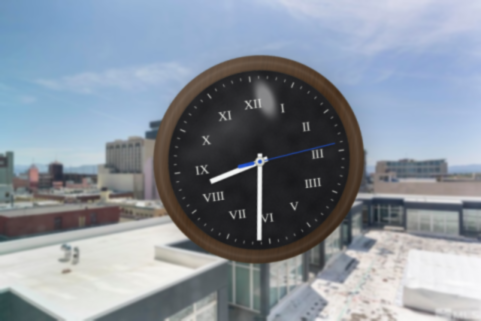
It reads **8:31:14**
